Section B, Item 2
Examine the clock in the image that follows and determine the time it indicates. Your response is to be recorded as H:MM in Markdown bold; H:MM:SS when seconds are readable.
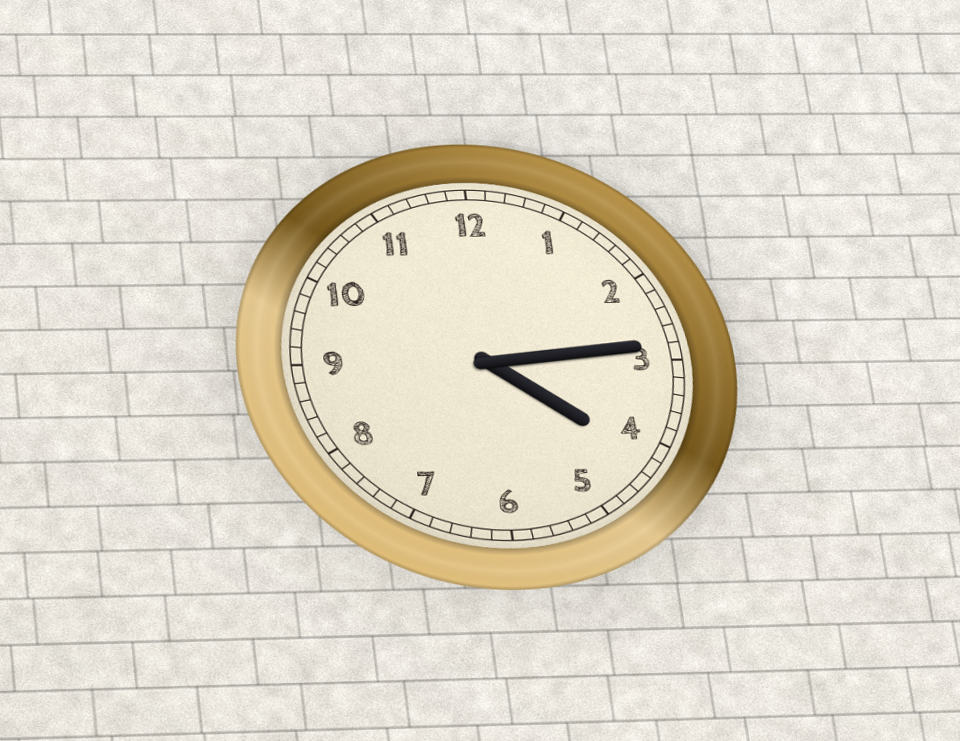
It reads **4:14**
